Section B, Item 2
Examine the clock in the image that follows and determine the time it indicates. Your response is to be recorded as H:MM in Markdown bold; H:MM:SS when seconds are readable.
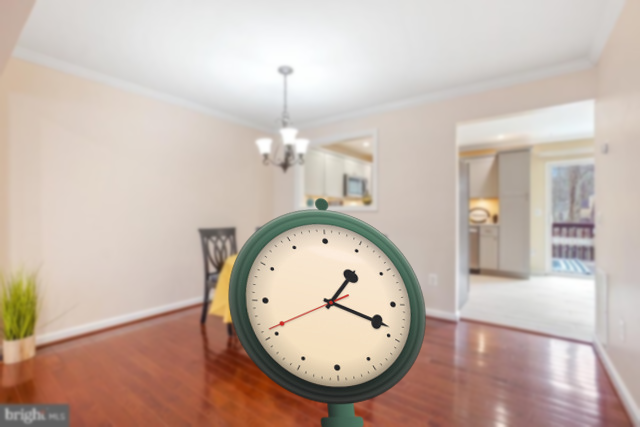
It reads **1:18:41**
